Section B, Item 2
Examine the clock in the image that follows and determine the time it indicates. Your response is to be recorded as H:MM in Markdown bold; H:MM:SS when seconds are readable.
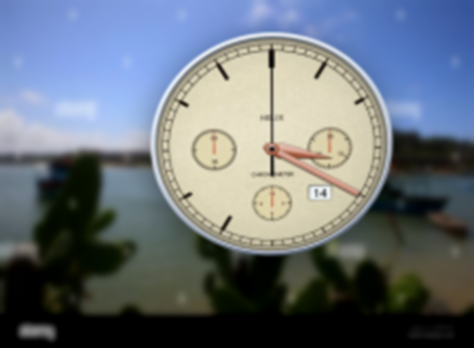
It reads **3:20**
